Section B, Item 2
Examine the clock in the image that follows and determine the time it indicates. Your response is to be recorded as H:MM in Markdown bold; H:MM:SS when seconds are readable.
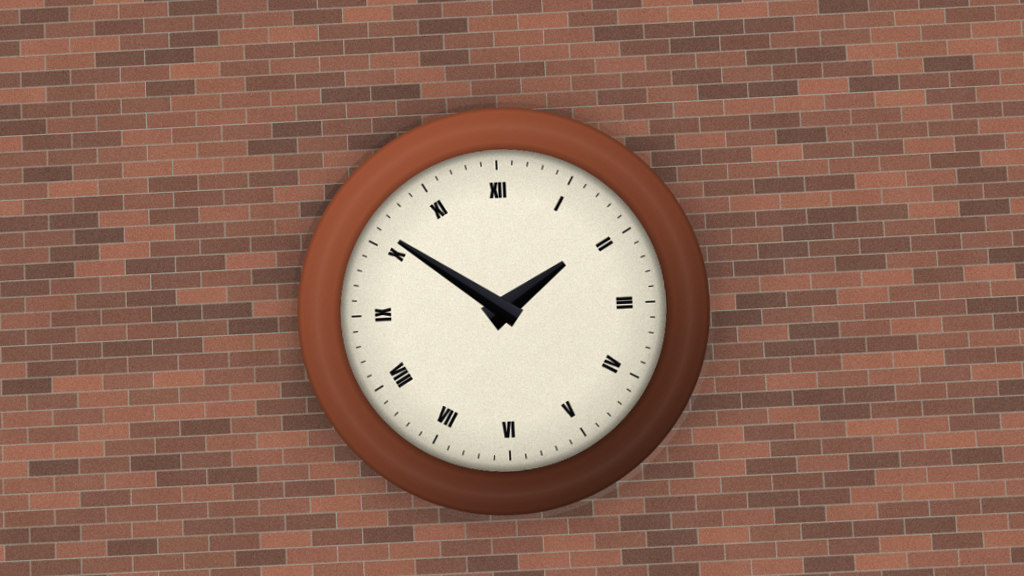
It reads **1:51**
